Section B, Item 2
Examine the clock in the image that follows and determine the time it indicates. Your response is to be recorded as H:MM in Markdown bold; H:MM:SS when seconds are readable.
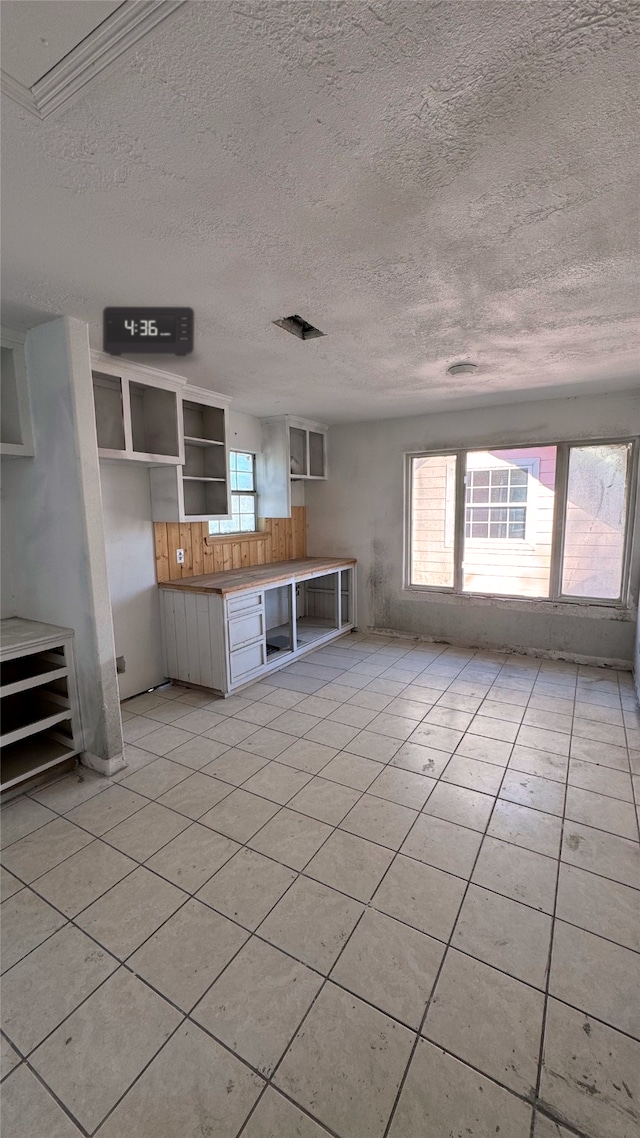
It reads **4:36**
